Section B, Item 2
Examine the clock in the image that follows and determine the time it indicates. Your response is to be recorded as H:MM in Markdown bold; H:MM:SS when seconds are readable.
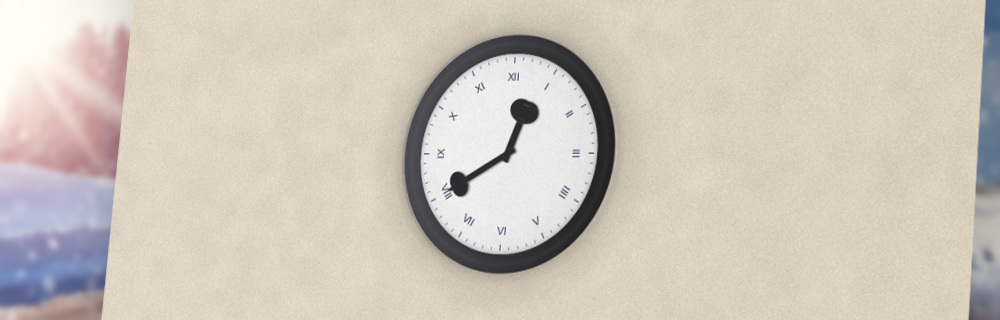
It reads **12:40**
